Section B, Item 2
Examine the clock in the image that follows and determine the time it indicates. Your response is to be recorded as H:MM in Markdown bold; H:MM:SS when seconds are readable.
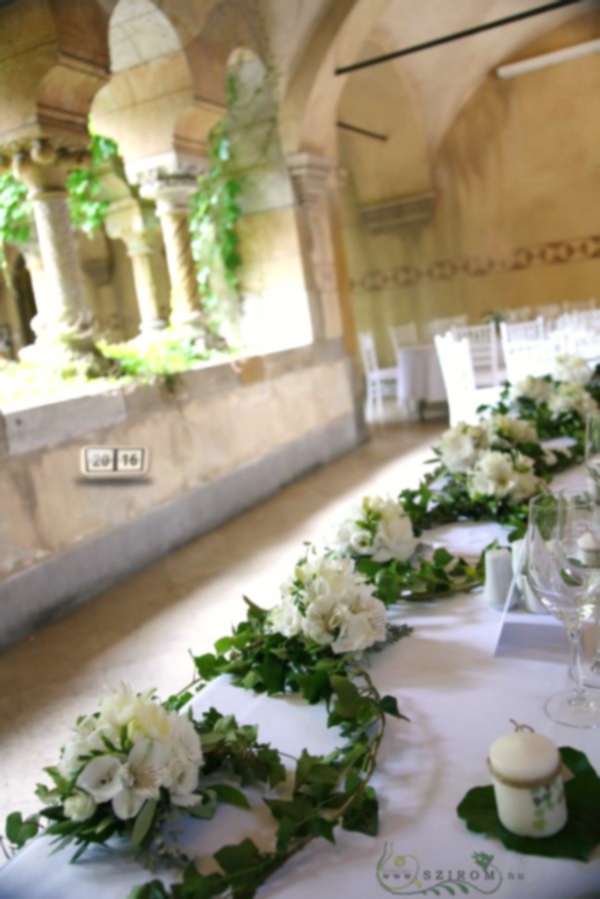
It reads **20:16**
